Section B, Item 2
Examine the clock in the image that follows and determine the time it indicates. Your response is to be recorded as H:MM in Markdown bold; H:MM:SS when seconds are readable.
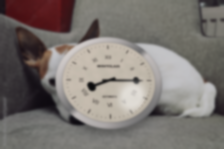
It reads **8:15**
